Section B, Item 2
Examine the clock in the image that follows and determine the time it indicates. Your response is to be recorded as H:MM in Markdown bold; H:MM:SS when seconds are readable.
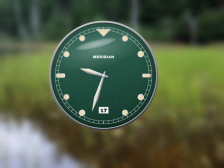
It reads **9:33**
